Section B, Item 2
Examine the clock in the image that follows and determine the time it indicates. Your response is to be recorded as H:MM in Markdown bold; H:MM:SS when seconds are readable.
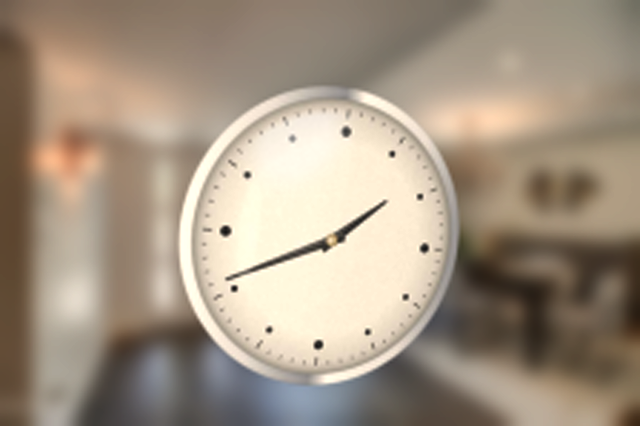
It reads **1:41**
